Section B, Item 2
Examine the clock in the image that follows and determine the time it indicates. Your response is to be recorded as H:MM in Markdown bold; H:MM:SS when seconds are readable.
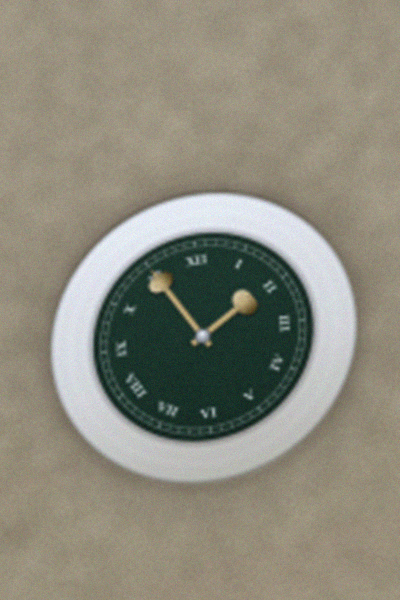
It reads **1:55**
